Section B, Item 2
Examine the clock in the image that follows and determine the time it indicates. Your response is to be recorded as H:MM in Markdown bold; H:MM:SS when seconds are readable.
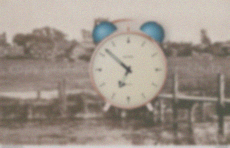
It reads **6:52**
